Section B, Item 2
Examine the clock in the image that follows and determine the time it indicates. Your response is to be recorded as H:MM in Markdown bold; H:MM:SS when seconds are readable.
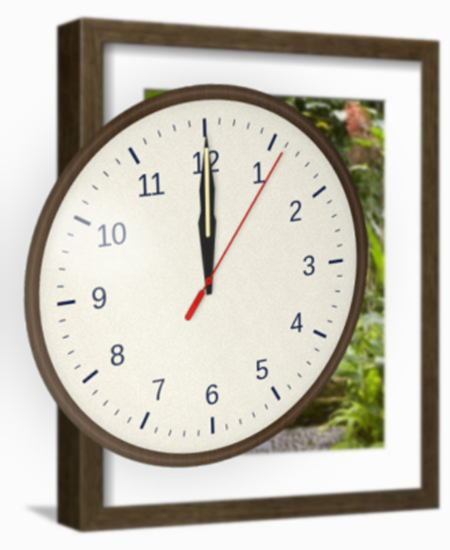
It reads **12:00:06**
